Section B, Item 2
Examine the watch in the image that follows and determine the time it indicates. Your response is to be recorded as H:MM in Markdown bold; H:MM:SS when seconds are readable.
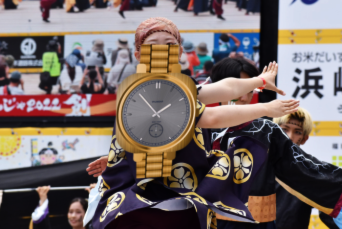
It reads **1:53**
